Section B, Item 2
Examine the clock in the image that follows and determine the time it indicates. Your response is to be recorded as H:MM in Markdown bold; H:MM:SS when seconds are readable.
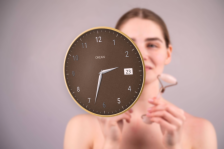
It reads **2:33**
